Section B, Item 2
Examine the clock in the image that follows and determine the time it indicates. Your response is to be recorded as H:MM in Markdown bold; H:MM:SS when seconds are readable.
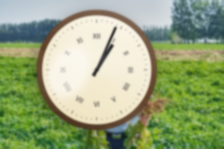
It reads **1:04**
